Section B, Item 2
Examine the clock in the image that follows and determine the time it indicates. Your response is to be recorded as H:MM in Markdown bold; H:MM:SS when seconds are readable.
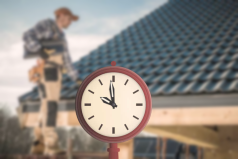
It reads **9:59**
